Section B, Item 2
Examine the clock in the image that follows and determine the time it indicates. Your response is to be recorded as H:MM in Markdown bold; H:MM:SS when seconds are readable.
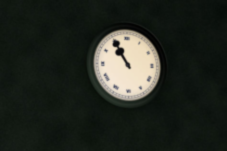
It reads **10:55**
